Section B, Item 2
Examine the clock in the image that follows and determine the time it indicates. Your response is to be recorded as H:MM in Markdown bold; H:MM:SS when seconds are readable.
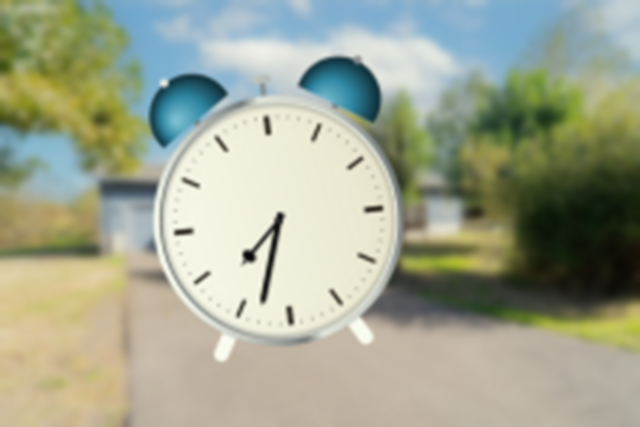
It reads **7:33**
